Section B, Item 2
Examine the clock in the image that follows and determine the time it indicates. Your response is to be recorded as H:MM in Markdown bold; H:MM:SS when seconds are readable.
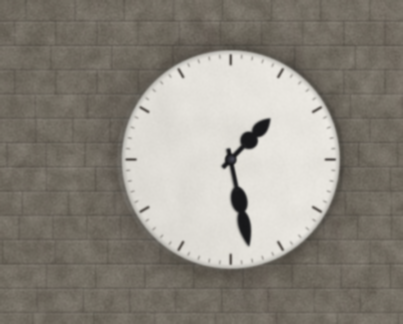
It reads **1:28**
